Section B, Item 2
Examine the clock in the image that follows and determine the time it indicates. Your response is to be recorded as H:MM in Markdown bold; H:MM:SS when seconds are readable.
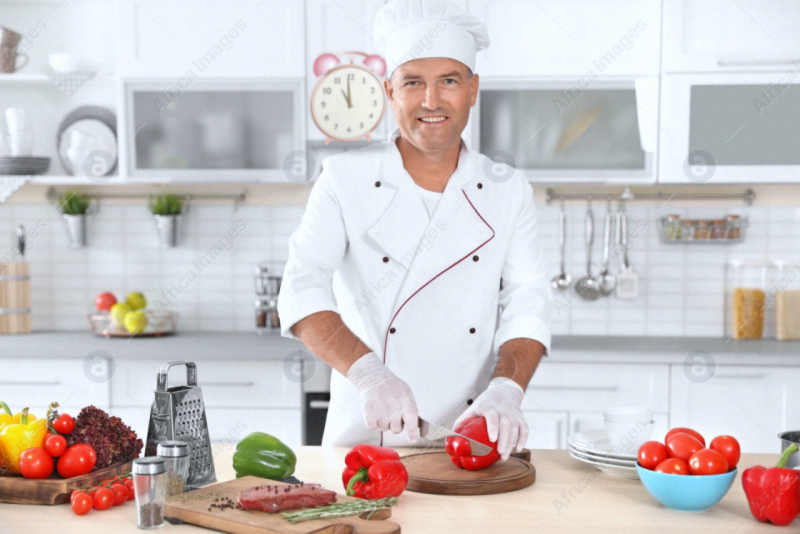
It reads **10:59**
